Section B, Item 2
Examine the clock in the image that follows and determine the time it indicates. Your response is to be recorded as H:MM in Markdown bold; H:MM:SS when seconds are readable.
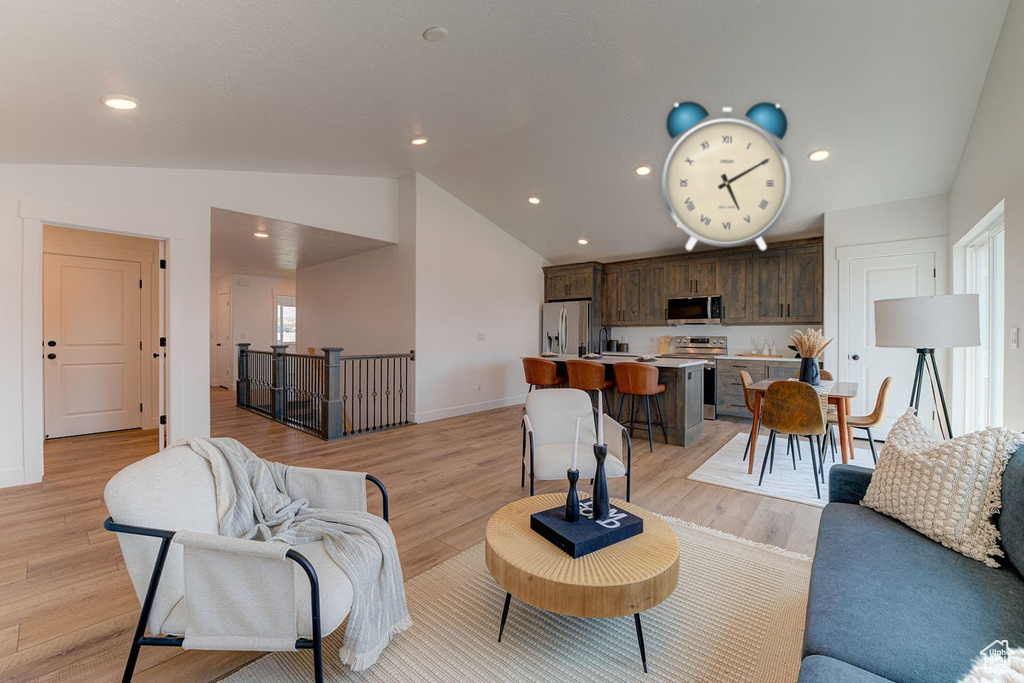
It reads **5:10**
